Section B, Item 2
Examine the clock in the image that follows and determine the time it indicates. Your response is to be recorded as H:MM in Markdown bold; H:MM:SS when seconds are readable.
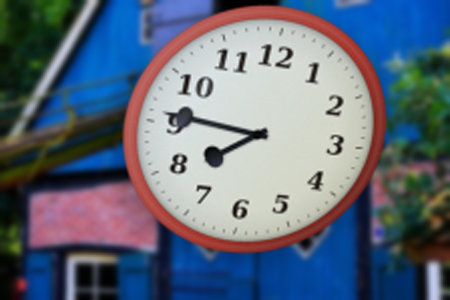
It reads **7:46**
